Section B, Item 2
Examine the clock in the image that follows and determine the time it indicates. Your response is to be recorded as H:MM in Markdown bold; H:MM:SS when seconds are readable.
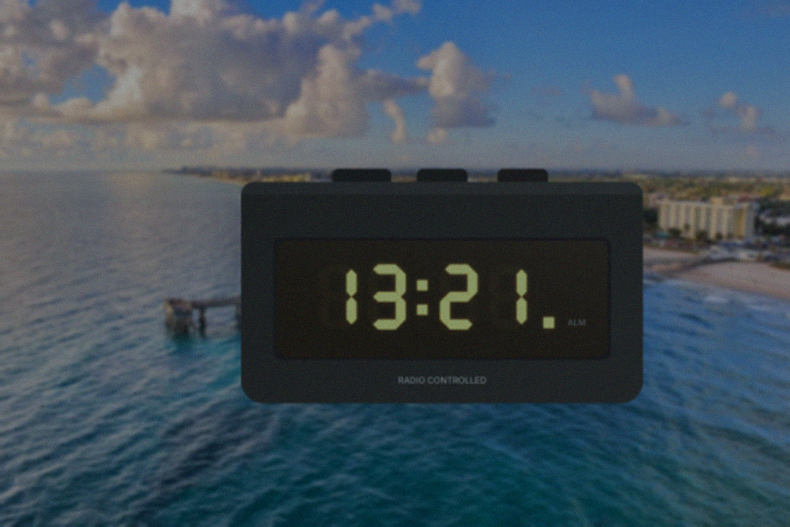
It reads **13:21**
